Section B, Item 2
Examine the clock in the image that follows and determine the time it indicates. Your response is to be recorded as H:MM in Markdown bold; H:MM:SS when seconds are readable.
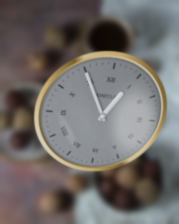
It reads **12:55**
